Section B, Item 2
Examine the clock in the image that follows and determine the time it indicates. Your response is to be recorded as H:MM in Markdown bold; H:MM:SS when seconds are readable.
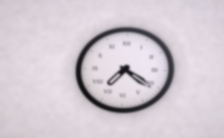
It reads **7:21**
